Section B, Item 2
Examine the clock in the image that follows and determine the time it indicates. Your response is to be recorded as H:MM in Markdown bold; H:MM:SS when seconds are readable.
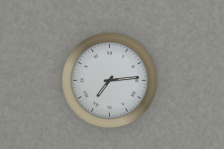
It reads **7:14**
